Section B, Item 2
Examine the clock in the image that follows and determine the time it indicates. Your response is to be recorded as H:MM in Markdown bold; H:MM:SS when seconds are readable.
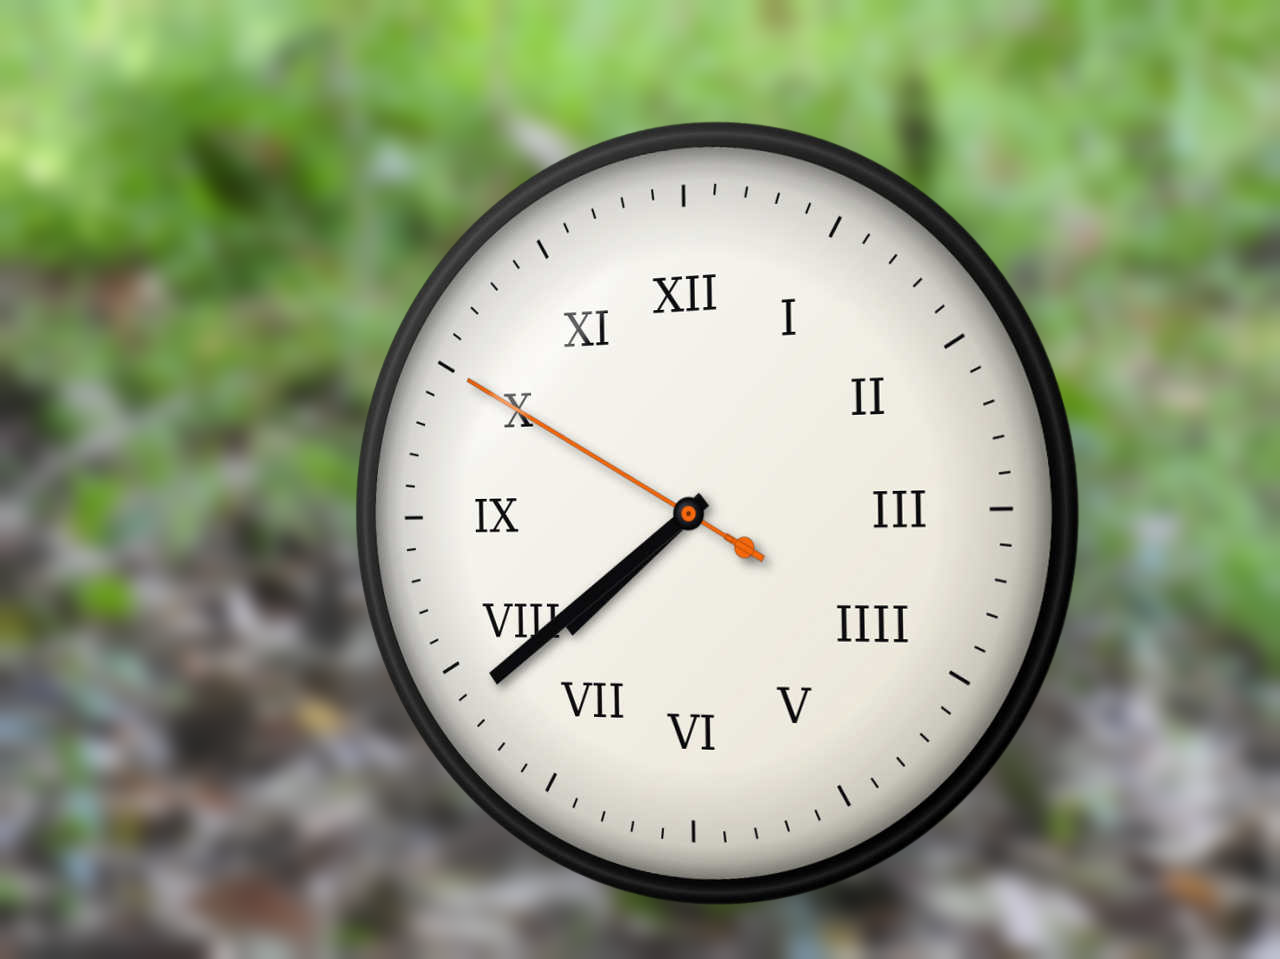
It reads **7:38:50**
